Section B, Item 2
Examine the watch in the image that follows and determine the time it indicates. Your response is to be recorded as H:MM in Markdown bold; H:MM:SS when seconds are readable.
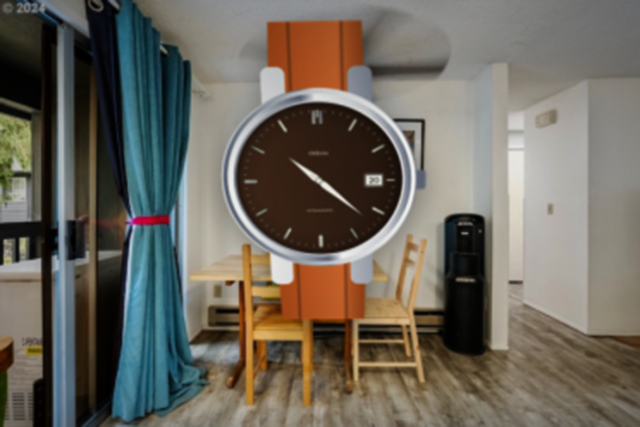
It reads **10:22**
